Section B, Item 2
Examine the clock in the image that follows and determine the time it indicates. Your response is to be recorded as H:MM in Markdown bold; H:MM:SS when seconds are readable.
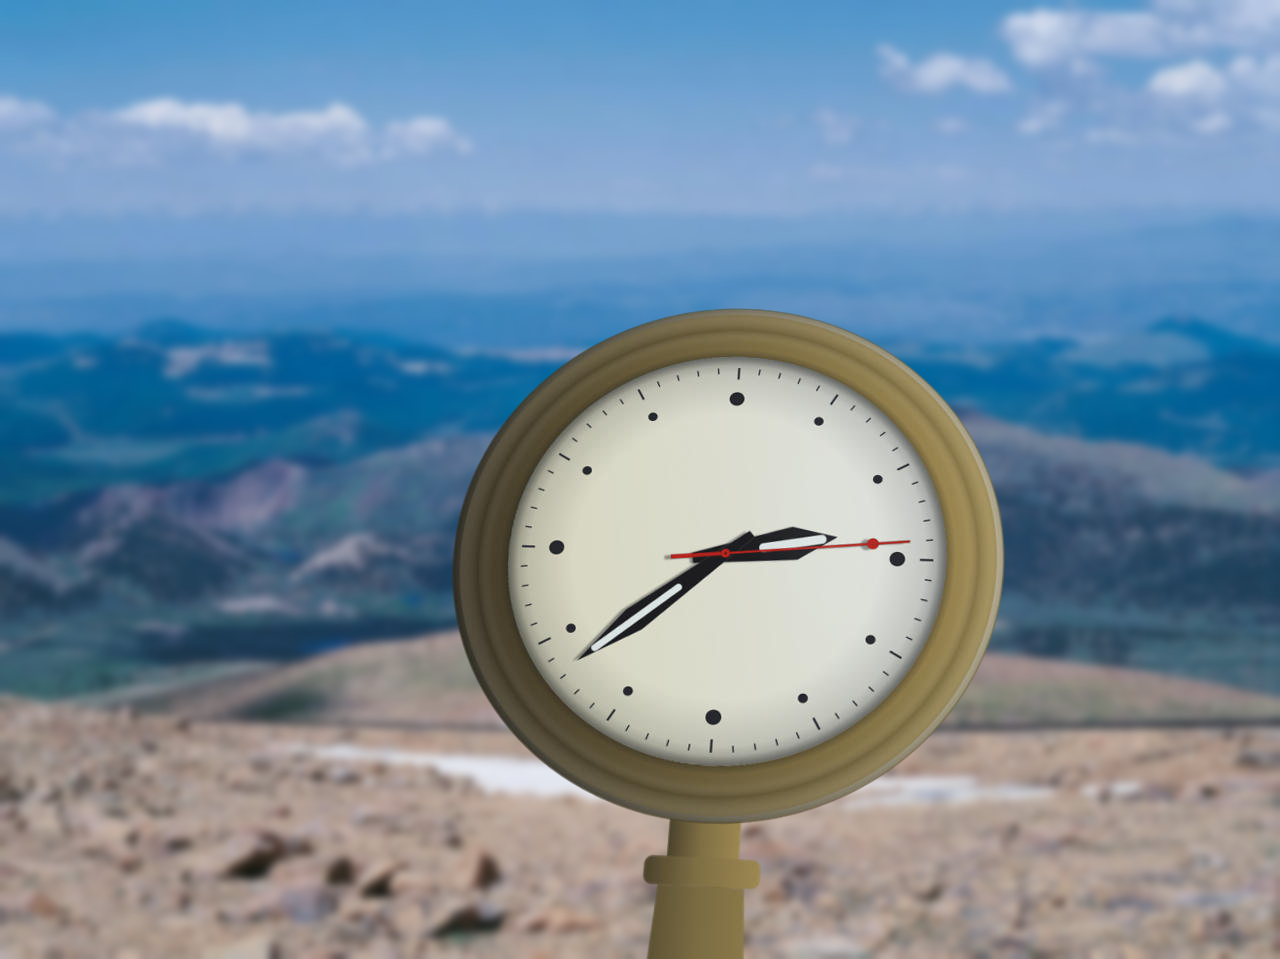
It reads **2:38:14**
